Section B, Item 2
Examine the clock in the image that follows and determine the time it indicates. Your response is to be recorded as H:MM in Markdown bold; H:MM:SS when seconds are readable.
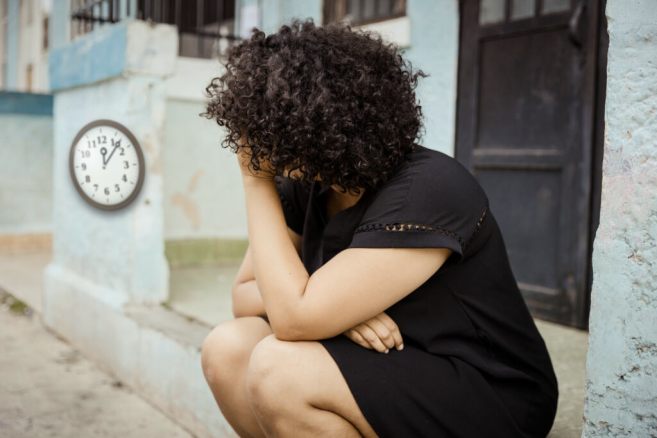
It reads **12:07**
